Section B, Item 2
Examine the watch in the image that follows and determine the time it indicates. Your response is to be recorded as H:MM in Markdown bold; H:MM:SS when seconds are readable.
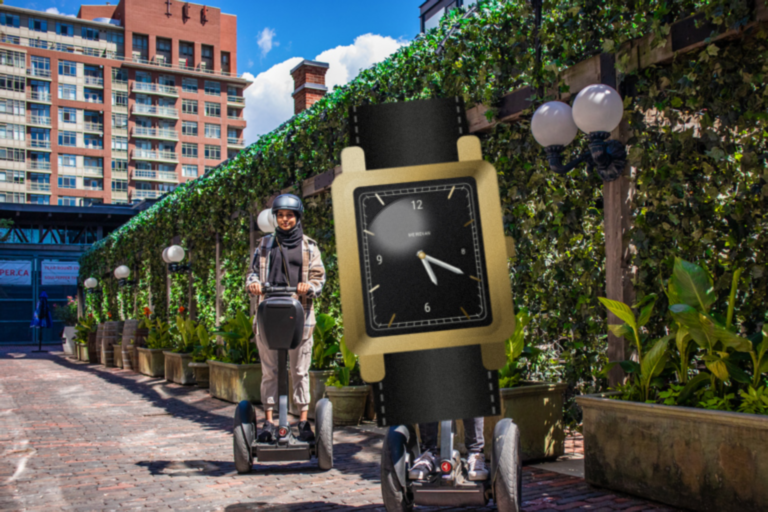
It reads **5:20**
